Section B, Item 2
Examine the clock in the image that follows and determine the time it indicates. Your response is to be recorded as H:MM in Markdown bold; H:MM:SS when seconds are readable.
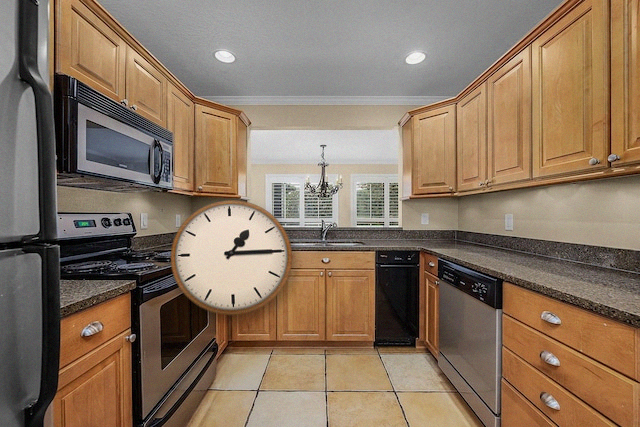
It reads **1:15**
